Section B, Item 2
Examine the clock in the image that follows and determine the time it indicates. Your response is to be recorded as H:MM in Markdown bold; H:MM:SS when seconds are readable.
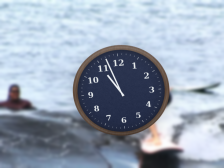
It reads **10:57**
